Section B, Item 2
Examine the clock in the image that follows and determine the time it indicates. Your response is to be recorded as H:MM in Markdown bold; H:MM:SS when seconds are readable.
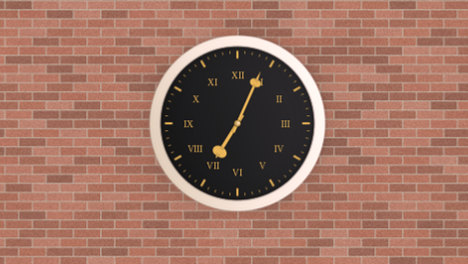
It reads **7:04**
